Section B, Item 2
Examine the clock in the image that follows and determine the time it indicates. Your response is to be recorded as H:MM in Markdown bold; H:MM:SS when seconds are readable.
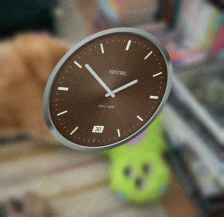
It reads **1:51**
